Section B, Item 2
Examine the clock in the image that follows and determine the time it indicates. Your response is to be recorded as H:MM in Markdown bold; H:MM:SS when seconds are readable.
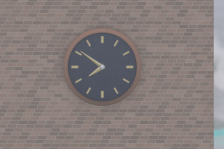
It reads **7:51**
